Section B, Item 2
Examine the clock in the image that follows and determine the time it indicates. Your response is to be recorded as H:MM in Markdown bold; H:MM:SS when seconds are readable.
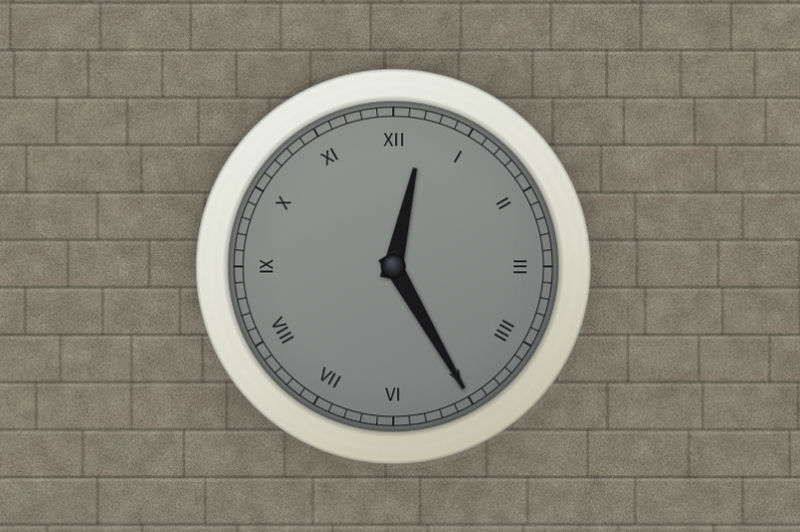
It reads **12:25**
